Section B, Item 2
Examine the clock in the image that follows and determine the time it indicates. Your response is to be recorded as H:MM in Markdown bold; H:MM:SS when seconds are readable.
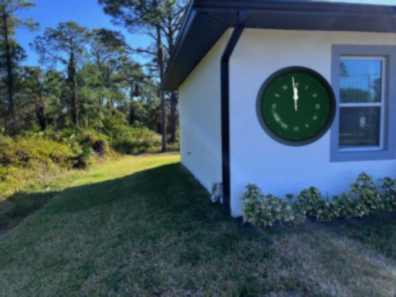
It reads **11:59**
